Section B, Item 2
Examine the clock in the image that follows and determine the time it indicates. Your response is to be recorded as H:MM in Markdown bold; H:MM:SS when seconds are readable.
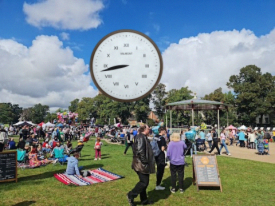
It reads **8:43**
